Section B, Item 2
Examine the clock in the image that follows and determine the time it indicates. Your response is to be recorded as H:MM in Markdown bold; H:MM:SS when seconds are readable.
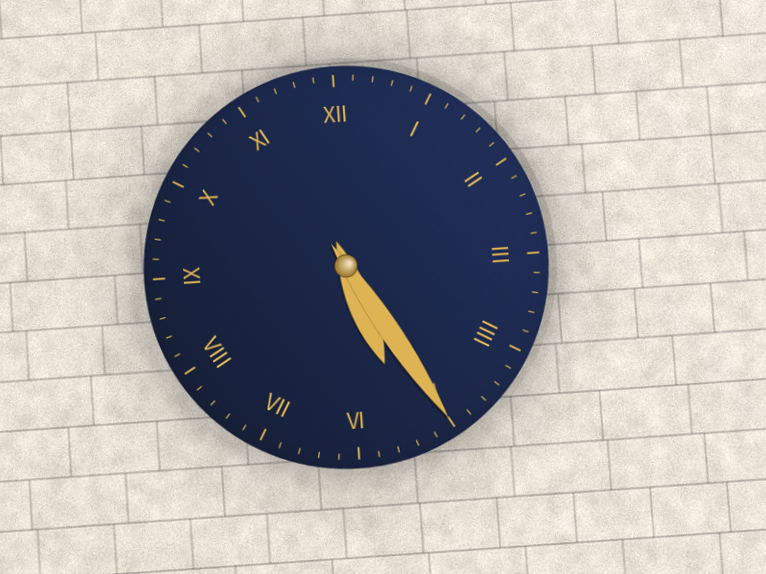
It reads **5:25**
